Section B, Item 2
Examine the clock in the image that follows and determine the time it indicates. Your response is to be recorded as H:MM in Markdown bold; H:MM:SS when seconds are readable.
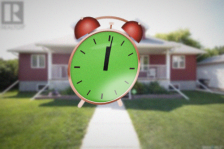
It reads **12:01**
